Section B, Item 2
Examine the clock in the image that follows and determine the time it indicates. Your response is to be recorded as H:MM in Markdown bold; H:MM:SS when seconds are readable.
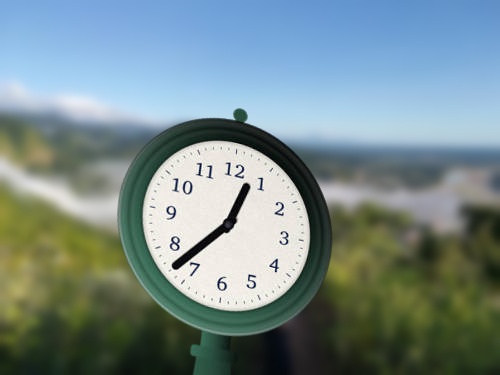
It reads **12:37**
